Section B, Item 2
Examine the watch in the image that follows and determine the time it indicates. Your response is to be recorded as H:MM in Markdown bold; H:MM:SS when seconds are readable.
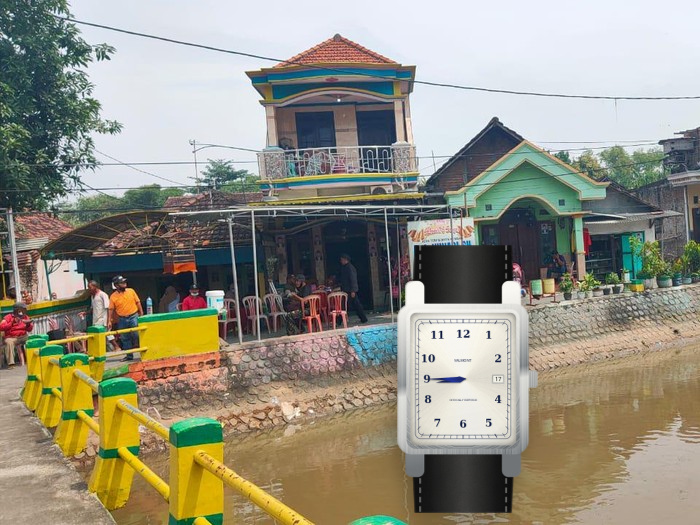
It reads **8:45**
